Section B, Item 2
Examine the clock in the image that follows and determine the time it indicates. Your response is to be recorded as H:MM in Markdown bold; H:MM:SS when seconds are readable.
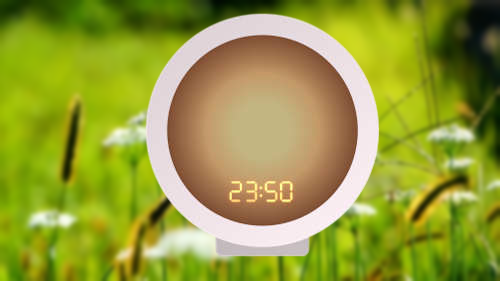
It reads **23:50**
